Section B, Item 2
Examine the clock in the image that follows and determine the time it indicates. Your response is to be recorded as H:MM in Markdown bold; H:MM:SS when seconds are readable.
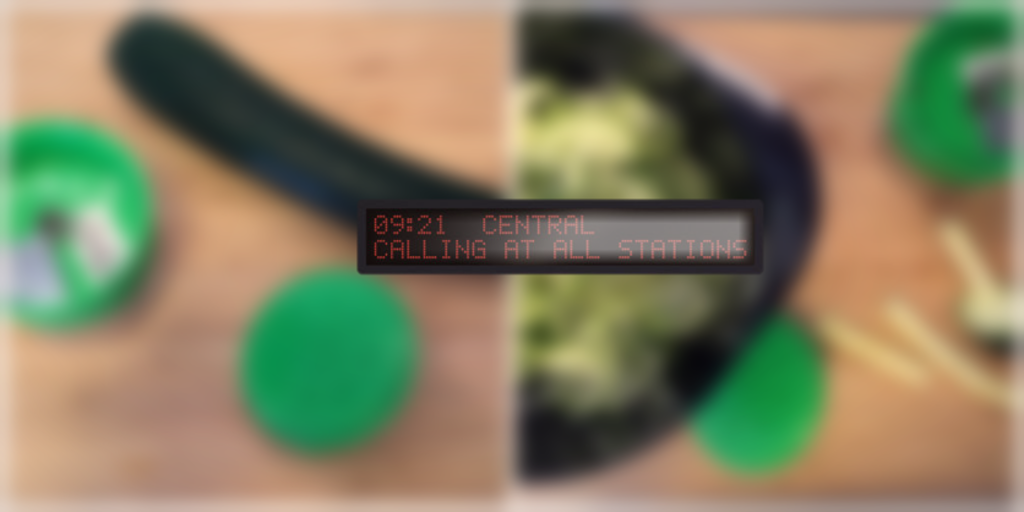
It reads **9:21**
